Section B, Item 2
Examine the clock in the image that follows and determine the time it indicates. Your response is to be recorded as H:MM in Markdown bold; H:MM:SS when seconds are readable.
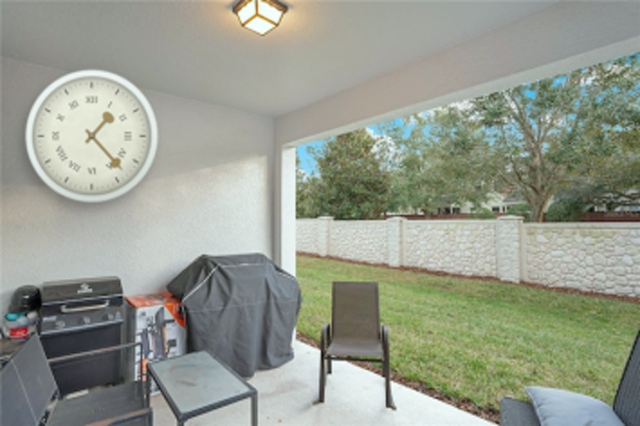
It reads **1:23**
